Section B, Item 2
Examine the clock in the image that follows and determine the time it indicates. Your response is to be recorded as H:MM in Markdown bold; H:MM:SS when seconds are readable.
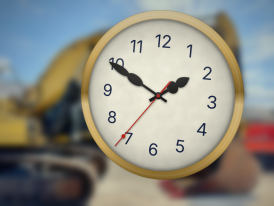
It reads **1:49:36**
